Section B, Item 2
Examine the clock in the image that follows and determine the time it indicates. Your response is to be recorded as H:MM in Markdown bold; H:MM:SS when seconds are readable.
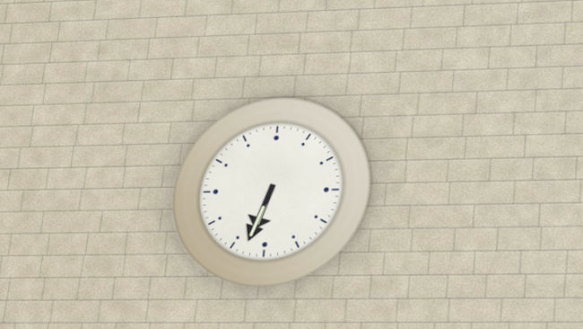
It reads **6:33**
